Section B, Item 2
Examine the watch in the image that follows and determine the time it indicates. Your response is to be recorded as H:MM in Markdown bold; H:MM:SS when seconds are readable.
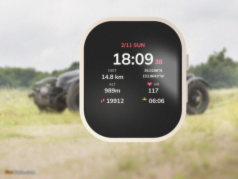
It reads **18:09**
